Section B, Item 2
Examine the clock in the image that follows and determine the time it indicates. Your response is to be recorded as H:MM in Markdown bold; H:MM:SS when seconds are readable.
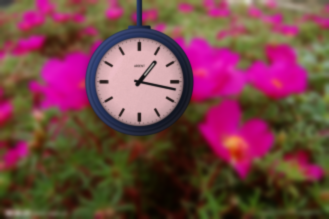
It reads **1:17**
